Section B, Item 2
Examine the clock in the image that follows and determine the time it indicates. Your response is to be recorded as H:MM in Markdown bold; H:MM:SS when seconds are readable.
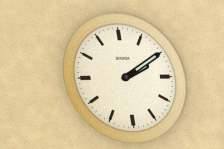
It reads **2:10**
